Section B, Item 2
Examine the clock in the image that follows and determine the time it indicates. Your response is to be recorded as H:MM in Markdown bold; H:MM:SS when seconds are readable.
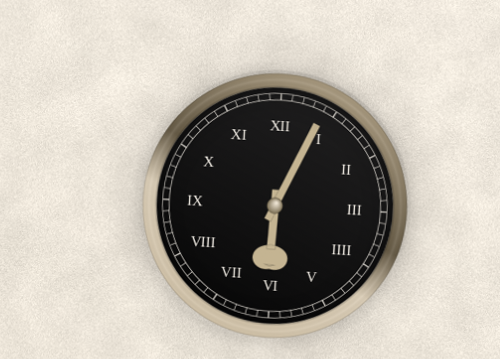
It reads **6:04**
